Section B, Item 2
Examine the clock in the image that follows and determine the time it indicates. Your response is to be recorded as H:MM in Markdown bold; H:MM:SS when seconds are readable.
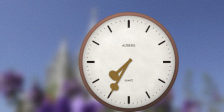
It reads **7:35**
